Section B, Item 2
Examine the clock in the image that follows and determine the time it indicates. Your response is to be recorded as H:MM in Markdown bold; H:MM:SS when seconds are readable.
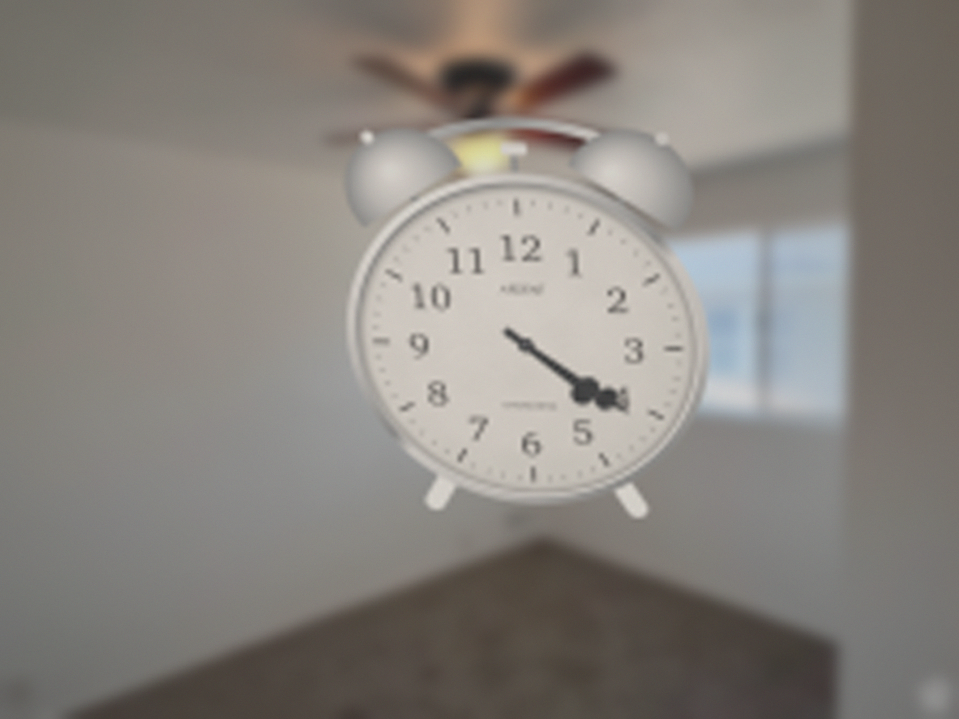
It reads **4:21**
